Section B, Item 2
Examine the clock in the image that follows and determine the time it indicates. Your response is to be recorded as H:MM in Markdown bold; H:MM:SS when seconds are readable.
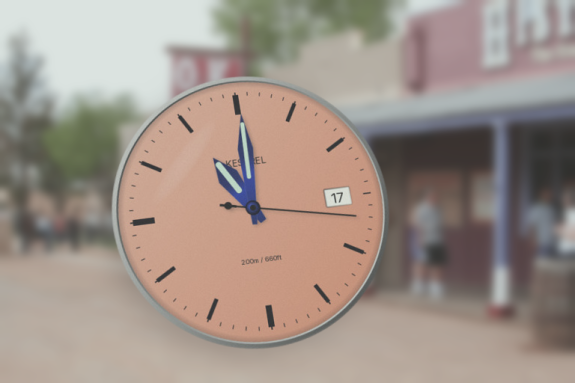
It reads **11:00:17**
